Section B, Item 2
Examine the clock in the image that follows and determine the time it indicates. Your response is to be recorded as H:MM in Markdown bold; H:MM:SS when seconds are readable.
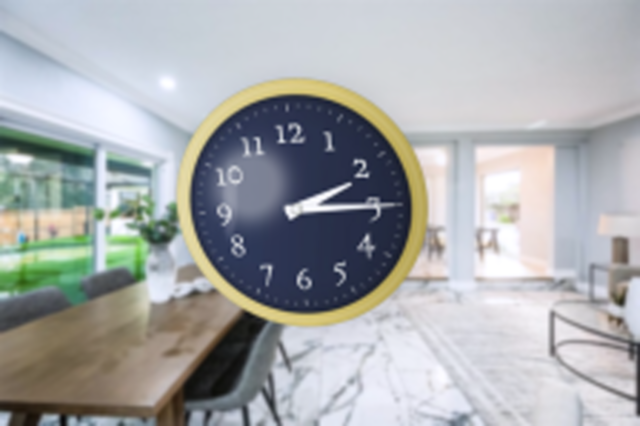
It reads **2:15**
